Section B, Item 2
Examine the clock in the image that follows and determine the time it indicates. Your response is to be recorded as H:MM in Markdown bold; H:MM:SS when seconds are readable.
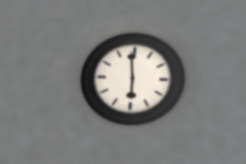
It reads **5:59**
